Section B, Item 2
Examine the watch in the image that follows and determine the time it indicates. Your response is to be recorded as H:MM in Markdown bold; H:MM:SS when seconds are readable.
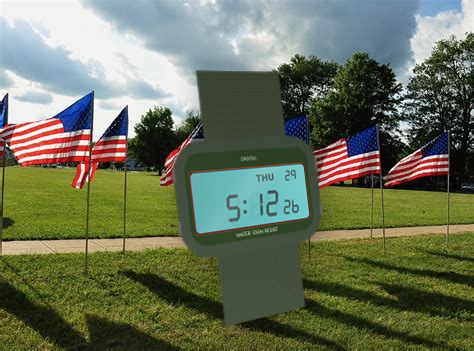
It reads **5:12:26**
